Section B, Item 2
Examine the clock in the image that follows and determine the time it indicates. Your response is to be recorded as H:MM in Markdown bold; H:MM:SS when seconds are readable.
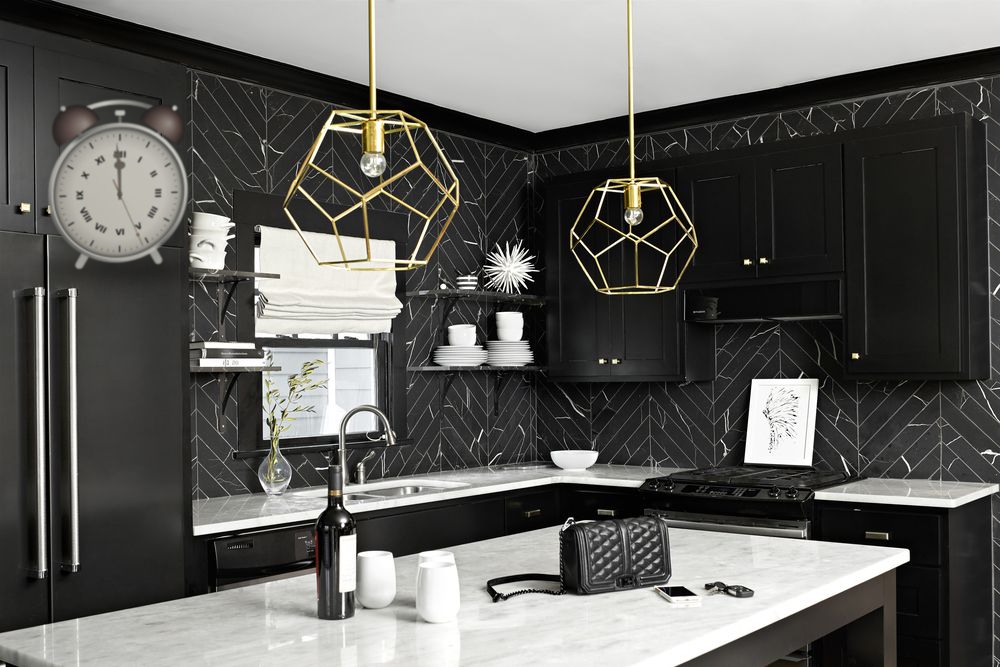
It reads **11:59:26**
